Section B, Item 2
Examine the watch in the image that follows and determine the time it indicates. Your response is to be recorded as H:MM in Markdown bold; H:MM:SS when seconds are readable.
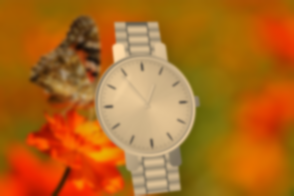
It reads **12:54**
